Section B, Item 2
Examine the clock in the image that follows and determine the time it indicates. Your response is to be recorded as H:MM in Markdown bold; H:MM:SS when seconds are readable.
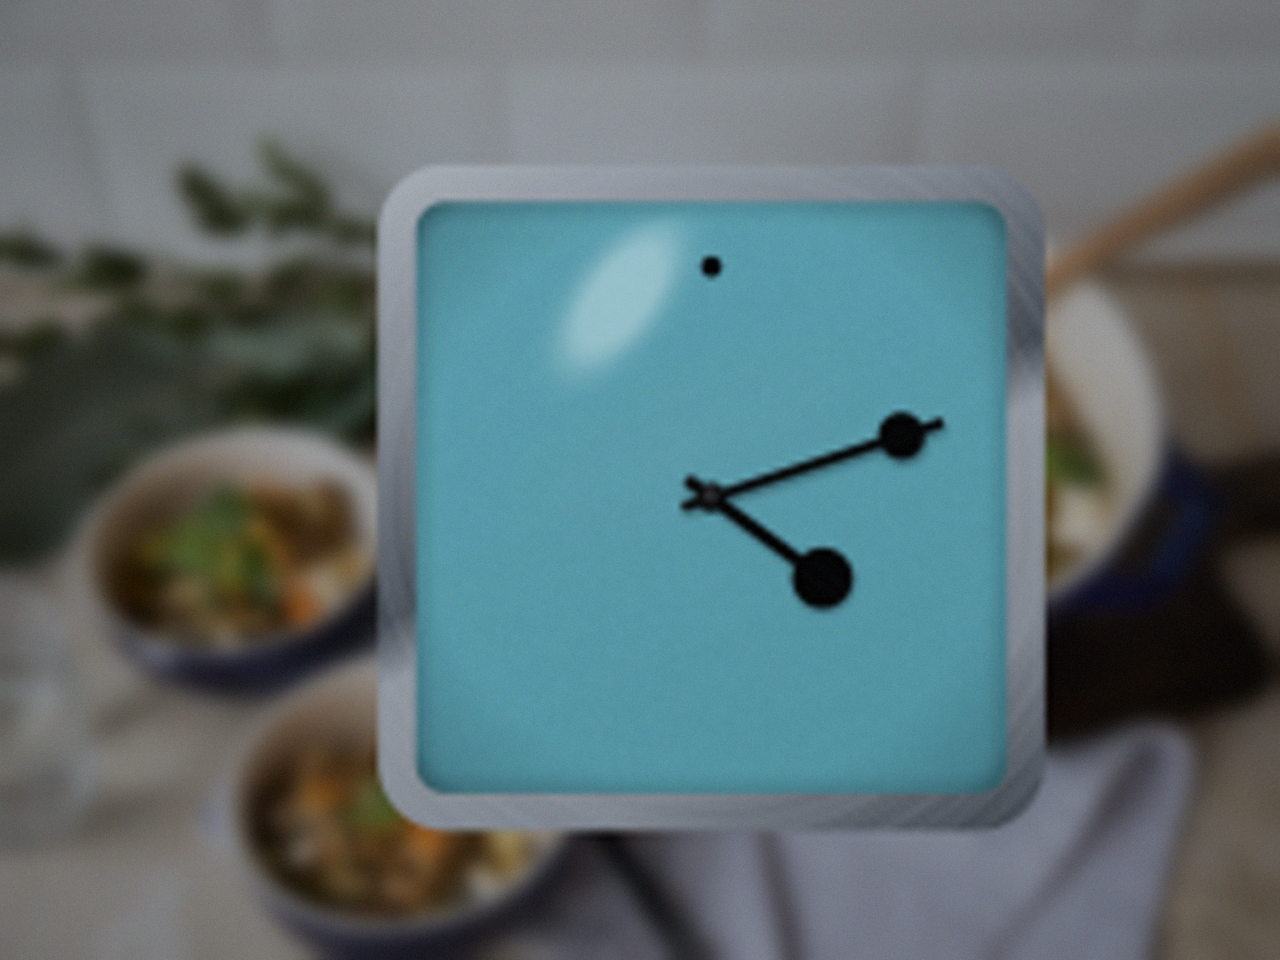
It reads **4:12**
